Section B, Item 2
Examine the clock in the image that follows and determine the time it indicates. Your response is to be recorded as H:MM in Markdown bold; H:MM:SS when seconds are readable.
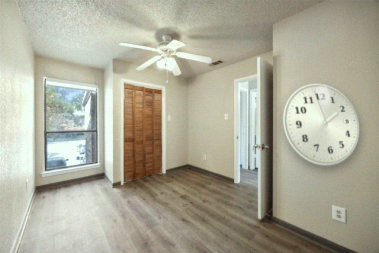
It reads **1:58**
